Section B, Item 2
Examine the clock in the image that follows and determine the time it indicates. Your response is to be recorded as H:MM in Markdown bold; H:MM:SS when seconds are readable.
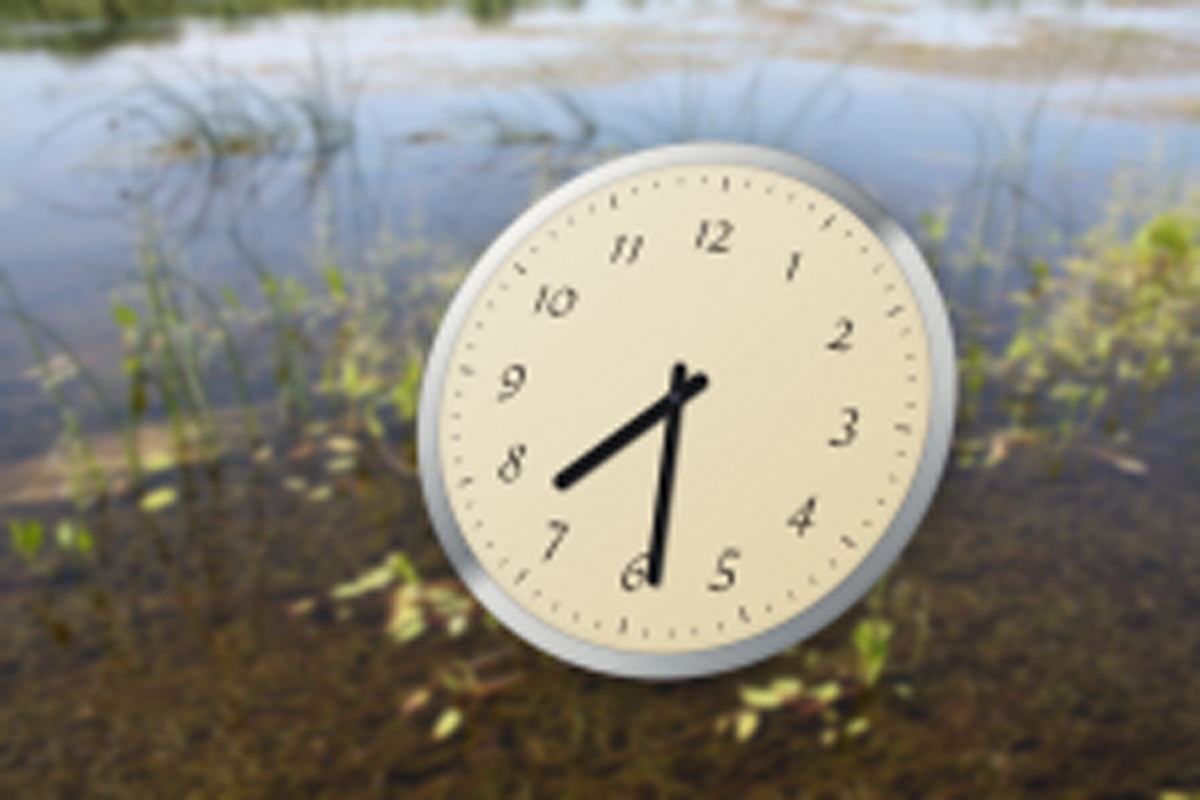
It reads **7:29**
